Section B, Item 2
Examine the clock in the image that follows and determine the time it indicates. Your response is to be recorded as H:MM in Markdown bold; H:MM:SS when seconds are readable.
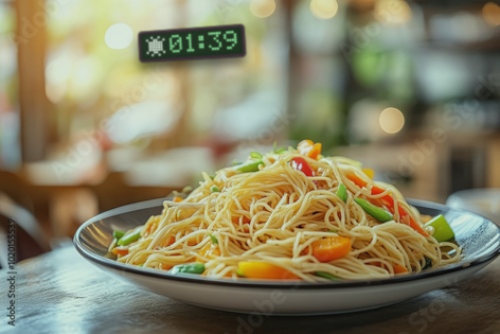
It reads **1:39**
